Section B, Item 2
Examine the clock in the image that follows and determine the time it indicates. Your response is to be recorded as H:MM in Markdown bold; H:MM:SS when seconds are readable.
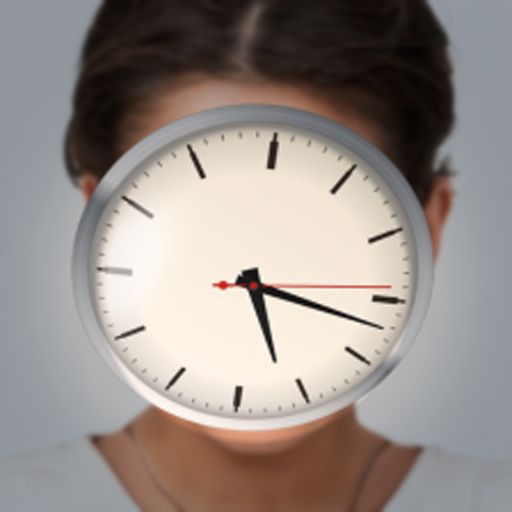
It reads **5:17:14**
